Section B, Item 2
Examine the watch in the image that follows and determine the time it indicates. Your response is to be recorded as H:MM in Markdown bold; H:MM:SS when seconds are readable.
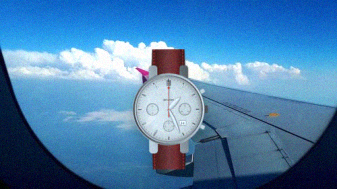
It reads **1:26**
